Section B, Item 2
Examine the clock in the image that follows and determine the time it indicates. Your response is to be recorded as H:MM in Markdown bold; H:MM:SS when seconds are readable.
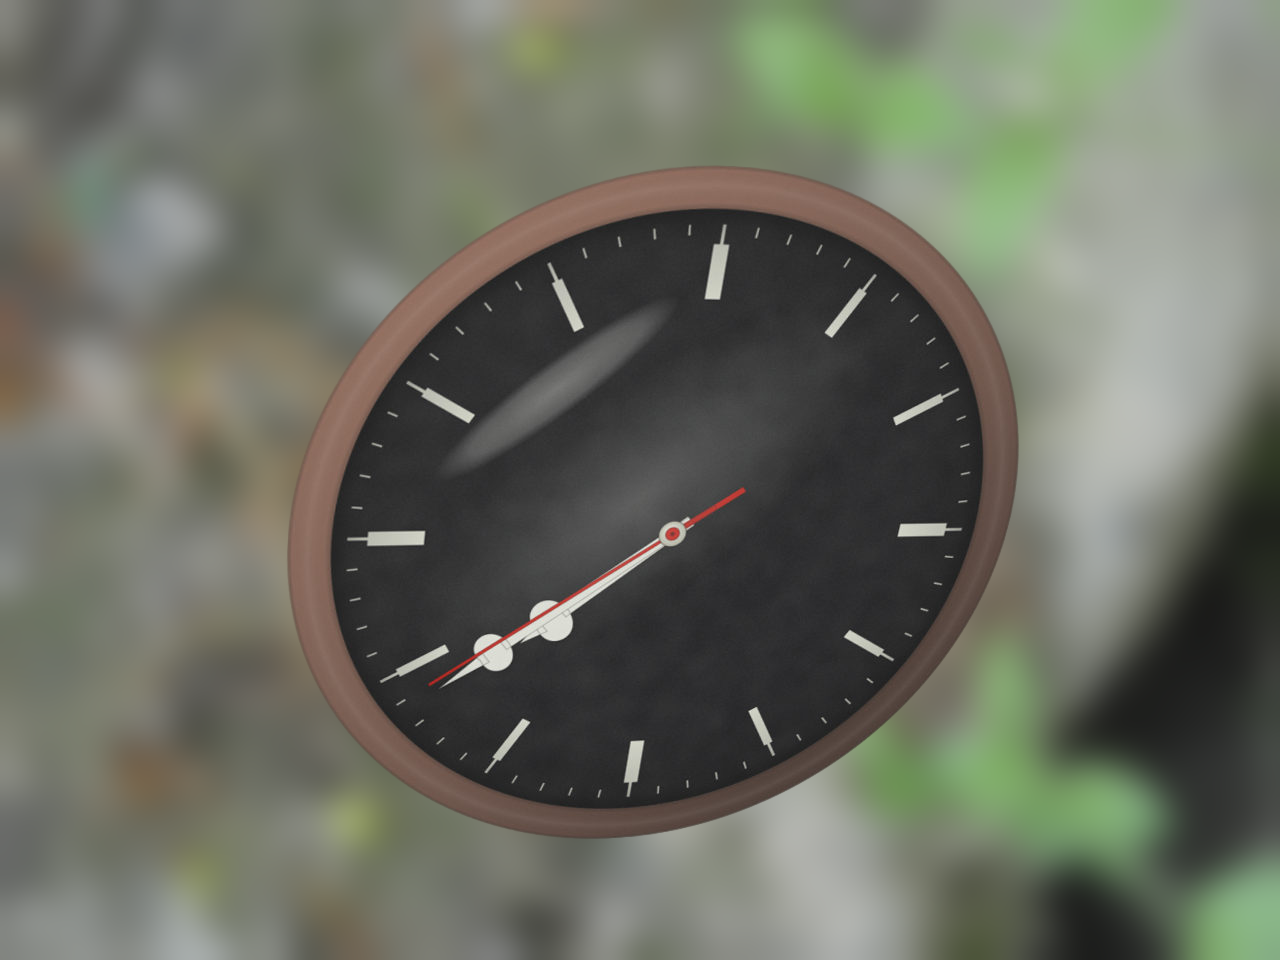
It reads **7:38:39**
